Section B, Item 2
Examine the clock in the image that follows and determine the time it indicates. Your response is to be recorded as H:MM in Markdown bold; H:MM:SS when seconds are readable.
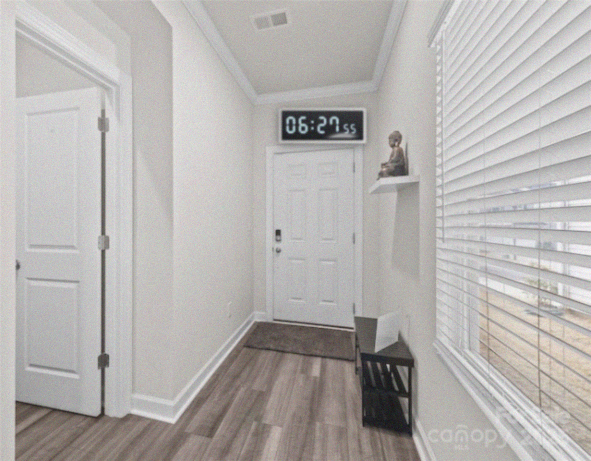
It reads **6:27**
